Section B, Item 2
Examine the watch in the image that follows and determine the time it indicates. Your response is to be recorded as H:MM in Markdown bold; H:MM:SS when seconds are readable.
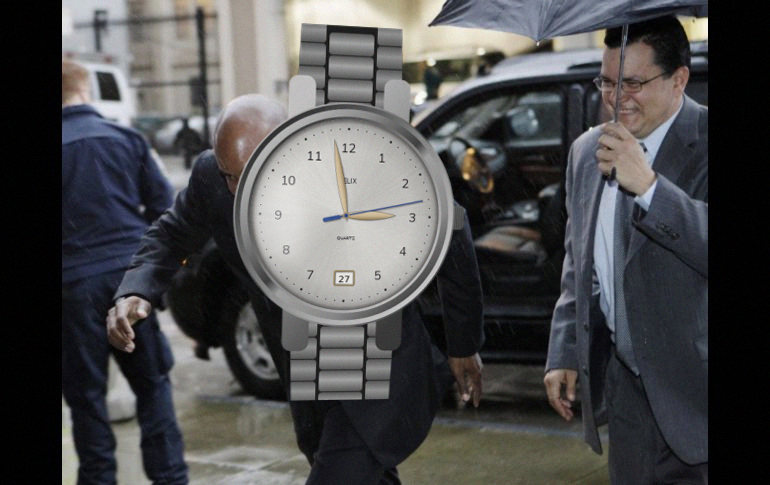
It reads **2:58:13**
